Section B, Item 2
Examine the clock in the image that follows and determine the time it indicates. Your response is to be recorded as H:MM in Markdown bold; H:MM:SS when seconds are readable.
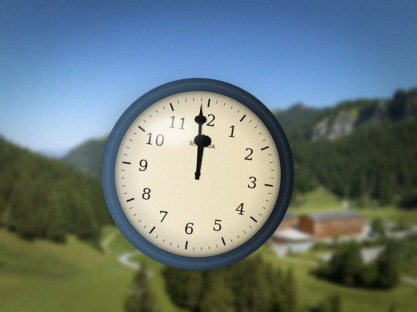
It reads **11:59**
